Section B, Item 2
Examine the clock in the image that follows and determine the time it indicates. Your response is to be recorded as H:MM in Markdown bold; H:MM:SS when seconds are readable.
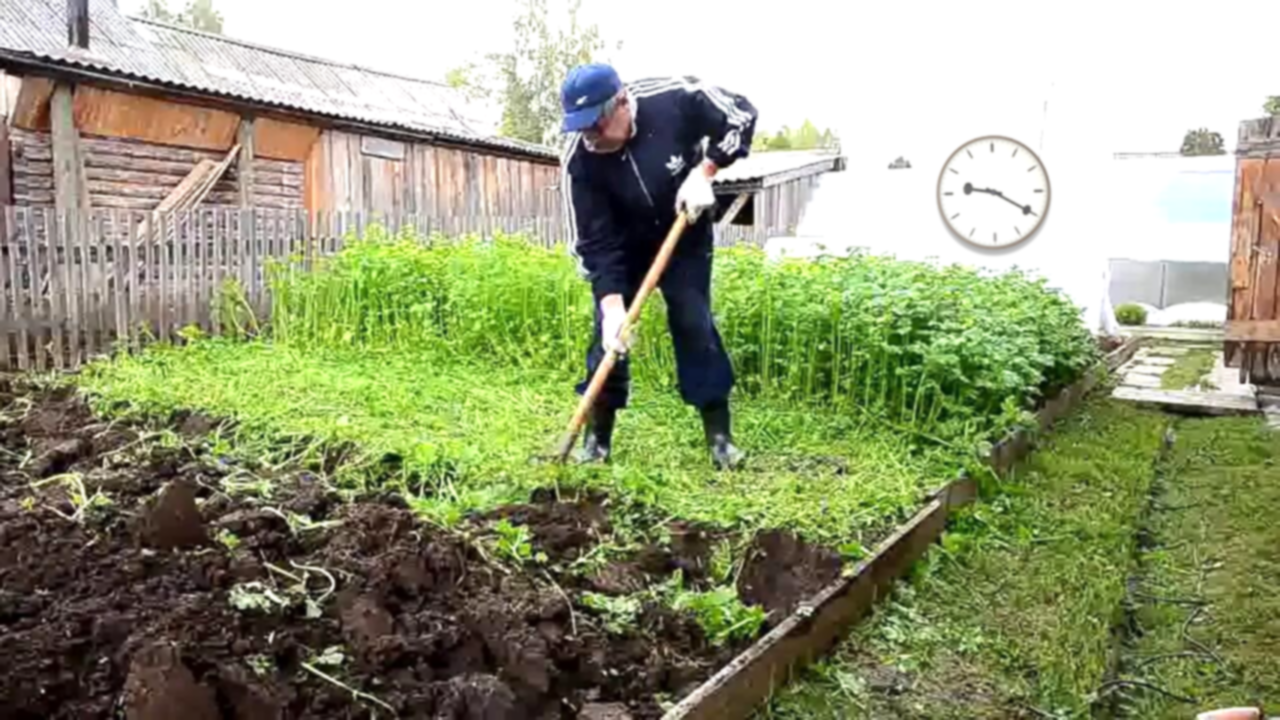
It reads **9:20**
